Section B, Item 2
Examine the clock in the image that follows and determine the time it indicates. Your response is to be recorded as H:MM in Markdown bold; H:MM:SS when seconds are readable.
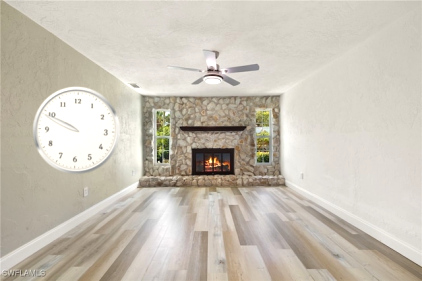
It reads **9:49**
